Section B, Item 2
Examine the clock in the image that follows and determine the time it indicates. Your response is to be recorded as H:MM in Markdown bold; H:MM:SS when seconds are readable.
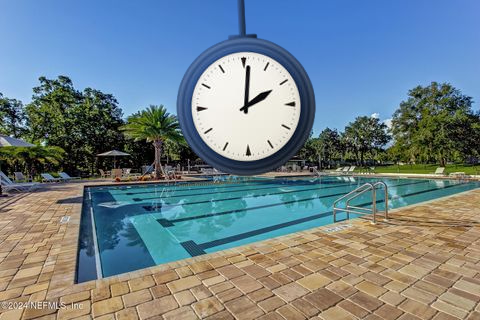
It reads **2:01**
